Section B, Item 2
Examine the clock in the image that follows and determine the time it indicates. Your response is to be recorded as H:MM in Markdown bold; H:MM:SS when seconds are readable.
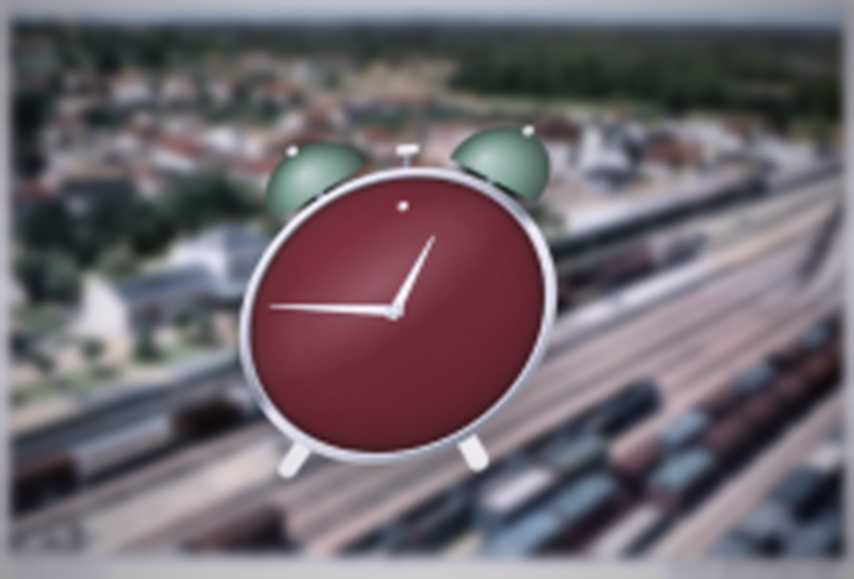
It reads **12:46**
